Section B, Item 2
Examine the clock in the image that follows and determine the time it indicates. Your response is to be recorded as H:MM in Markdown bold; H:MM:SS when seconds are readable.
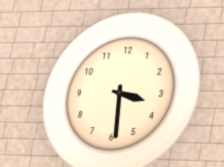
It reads **3:29**
